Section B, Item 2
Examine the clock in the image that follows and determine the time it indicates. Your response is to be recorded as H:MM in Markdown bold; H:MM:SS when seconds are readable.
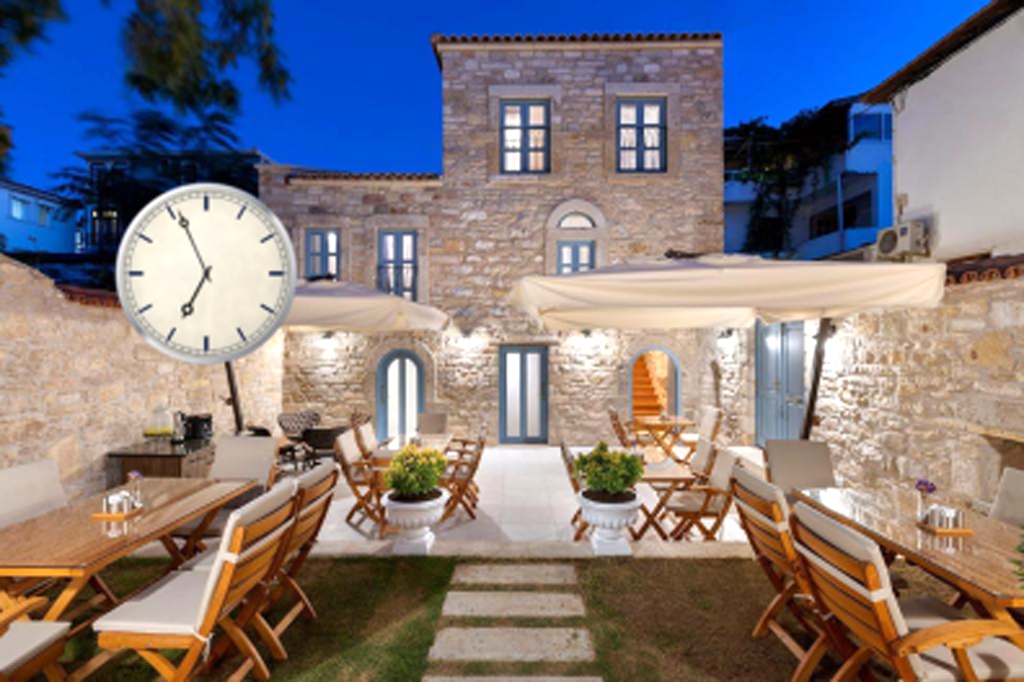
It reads **6:56**
